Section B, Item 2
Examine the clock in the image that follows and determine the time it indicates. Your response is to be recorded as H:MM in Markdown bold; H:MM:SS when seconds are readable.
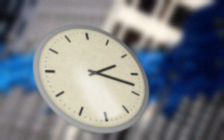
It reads **2:18**
